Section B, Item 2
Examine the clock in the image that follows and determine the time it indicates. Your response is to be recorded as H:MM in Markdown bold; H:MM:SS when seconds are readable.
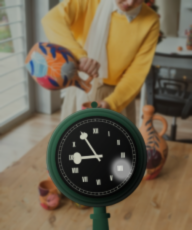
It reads **8:55**
